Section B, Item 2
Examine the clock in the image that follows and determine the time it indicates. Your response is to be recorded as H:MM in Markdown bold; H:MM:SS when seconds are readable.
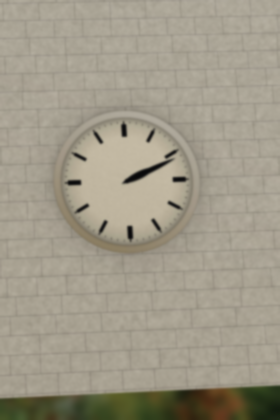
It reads **2:11**
